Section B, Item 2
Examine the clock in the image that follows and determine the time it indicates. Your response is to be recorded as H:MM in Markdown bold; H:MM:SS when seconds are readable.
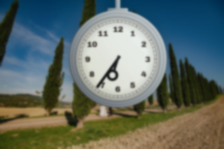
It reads **6:36**
